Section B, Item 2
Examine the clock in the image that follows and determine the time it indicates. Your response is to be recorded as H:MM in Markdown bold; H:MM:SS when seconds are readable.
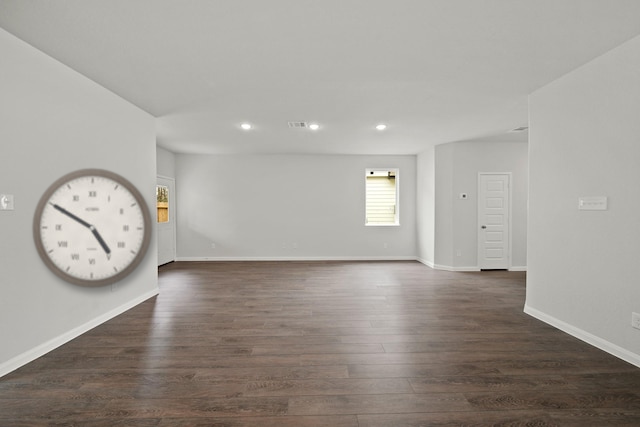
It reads **4:50**
